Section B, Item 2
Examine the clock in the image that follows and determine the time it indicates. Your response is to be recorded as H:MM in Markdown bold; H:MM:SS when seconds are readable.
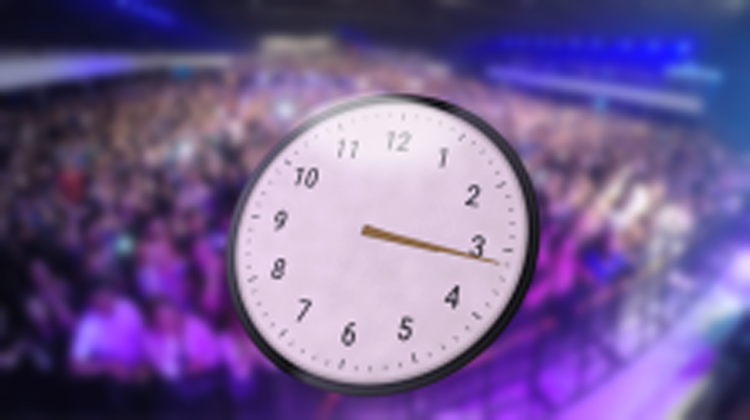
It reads **3:16**
